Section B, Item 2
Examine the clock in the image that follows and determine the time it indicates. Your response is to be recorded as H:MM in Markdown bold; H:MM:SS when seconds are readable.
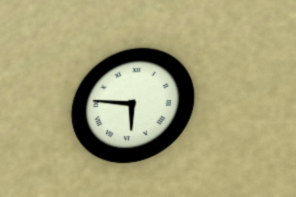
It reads **5:46**
